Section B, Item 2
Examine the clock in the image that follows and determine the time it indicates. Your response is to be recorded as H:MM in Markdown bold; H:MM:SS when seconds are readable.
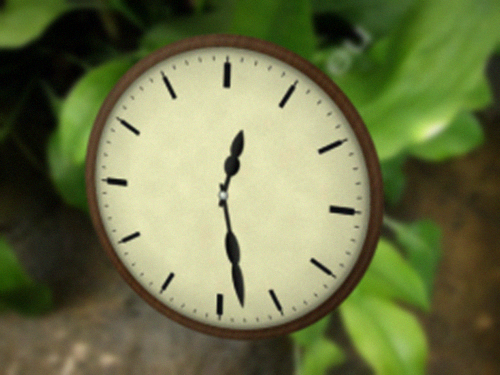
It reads **12:28**
